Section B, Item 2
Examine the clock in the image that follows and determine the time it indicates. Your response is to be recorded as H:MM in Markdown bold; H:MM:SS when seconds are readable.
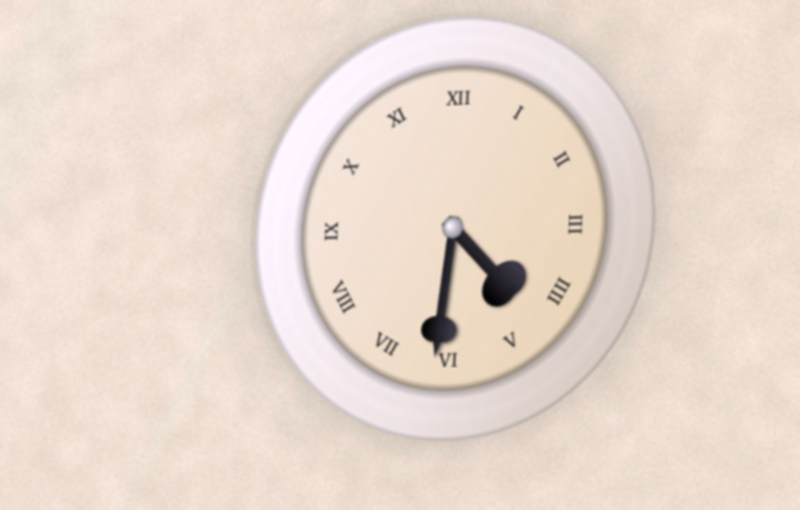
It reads **4:31**
